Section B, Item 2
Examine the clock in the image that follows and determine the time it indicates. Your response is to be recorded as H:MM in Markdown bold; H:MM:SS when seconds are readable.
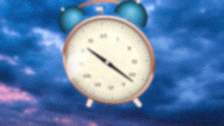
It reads **10:22**
